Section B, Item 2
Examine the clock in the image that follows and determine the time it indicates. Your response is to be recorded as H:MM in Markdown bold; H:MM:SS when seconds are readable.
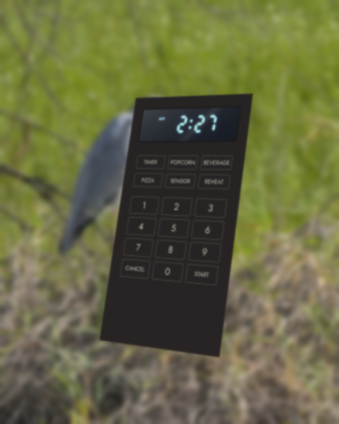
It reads **2:27**
